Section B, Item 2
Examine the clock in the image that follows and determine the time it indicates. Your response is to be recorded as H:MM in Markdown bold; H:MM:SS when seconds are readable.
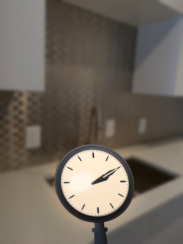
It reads **2:10**
